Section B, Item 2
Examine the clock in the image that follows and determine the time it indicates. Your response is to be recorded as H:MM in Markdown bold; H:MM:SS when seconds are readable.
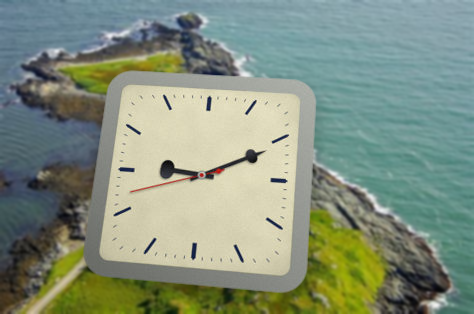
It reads **9:10:42**
